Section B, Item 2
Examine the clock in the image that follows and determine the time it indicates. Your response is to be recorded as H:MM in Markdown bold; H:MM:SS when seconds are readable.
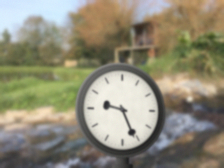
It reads **9:26**
